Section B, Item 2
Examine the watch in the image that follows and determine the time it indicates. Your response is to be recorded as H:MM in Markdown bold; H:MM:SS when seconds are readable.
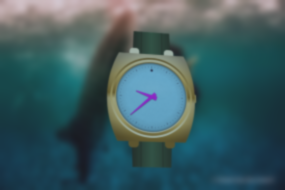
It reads **9:38**
